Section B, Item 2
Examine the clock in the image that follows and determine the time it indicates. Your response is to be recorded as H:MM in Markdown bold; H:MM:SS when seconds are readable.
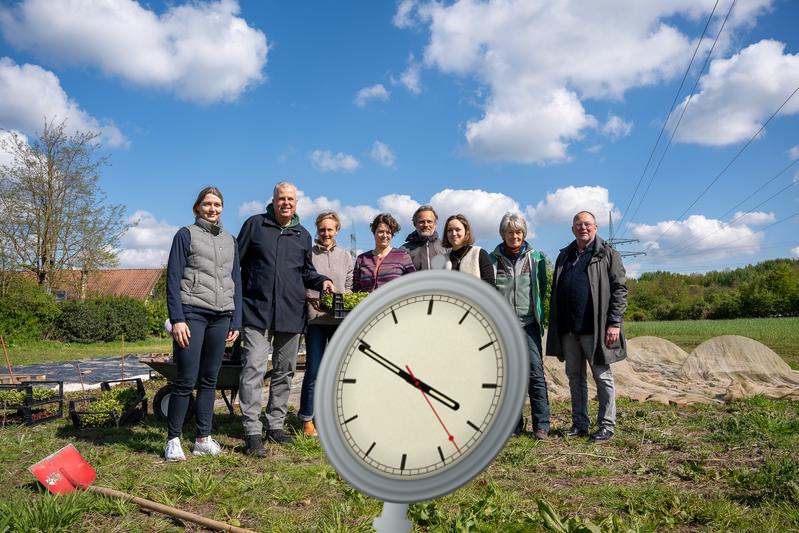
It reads **3:49:23**
